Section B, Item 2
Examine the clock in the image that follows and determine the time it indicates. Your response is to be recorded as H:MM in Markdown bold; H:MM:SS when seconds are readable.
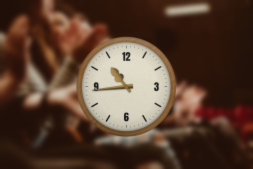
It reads **10:44**
